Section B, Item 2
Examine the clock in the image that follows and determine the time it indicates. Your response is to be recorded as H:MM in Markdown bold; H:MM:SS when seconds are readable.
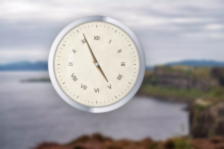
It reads **4:56**
